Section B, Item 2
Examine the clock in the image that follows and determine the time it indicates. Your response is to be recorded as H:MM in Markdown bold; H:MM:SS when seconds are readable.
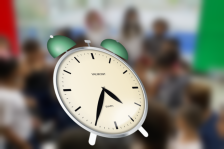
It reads **4:35**
